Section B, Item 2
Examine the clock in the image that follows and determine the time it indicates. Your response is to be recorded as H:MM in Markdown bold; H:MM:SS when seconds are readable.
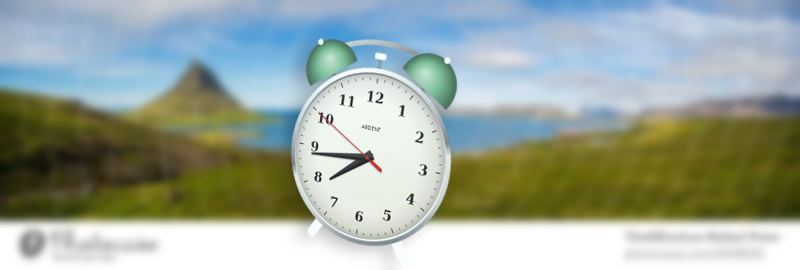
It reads **7:43:50**
